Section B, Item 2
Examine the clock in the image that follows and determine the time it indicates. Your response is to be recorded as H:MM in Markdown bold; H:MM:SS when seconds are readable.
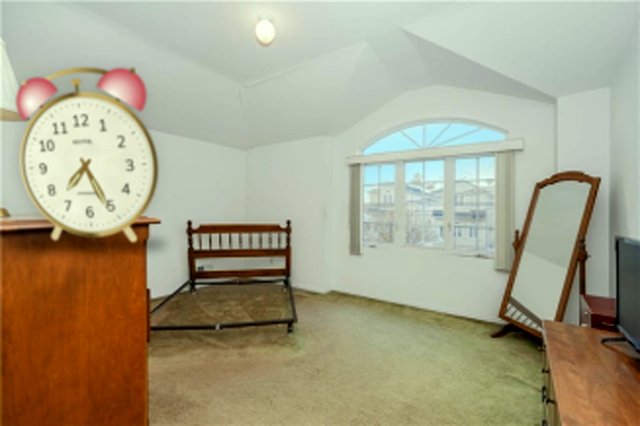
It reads **7:26**
